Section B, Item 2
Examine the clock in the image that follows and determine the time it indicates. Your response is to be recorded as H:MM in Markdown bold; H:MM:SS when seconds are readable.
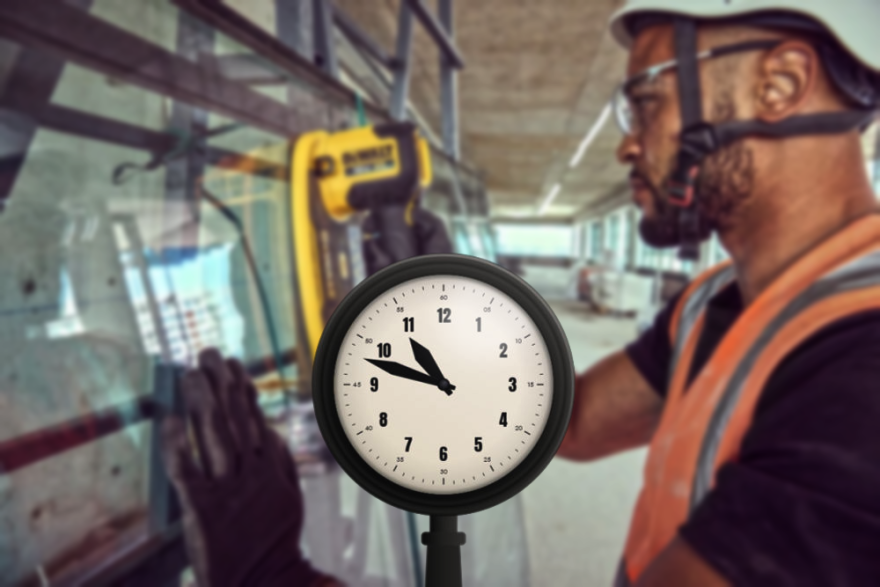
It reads **10:48**
